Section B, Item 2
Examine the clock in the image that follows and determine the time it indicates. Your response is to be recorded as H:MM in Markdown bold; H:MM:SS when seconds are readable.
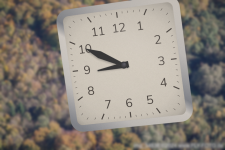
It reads **8:50**
